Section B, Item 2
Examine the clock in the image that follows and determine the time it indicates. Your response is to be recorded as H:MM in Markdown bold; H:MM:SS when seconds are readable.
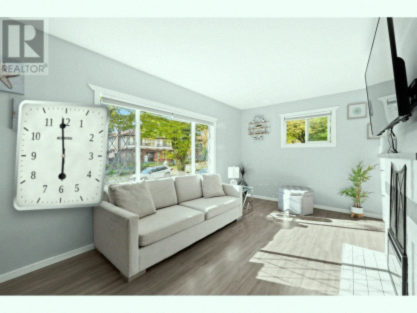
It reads **5:59**
